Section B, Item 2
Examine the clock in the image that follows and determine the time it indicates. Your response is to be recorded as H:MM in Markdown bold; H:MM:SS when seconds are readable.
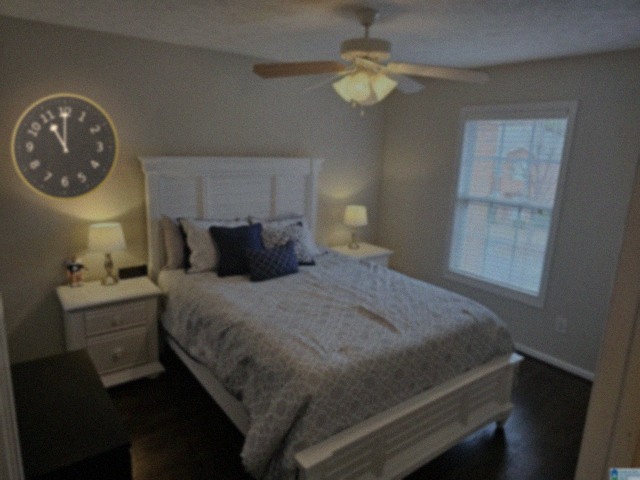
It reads **11:00**
